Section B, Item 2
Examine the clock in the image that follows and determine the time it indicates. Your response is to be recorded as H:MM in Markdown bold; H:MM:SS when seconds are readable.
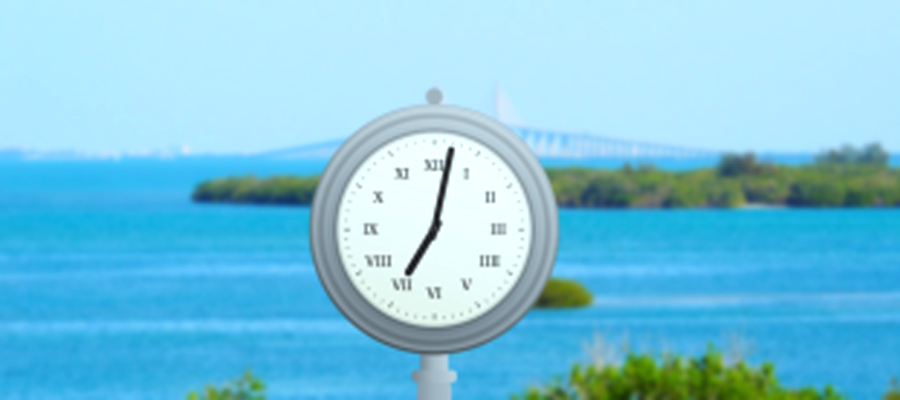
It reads **7:02**
